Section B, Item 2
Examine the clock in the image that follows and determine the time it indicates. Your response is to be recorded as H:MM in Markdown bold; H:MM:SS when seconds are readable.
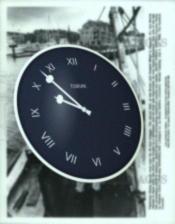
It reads **9:53**
